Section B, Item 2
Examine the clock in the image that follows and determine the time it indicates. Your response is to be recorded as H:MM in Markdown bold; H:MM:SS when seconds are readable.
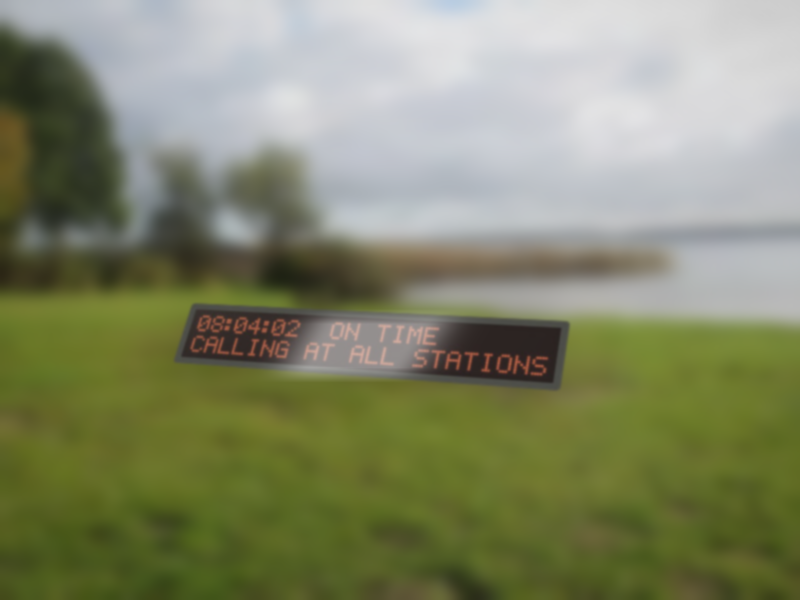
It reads **8:04:02**
